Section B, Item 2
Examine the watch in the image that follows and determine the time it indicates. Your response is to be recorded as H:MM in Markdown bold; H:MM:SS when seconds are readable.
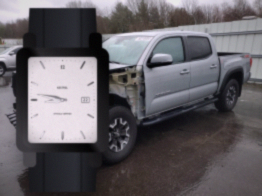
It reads **8:47**
